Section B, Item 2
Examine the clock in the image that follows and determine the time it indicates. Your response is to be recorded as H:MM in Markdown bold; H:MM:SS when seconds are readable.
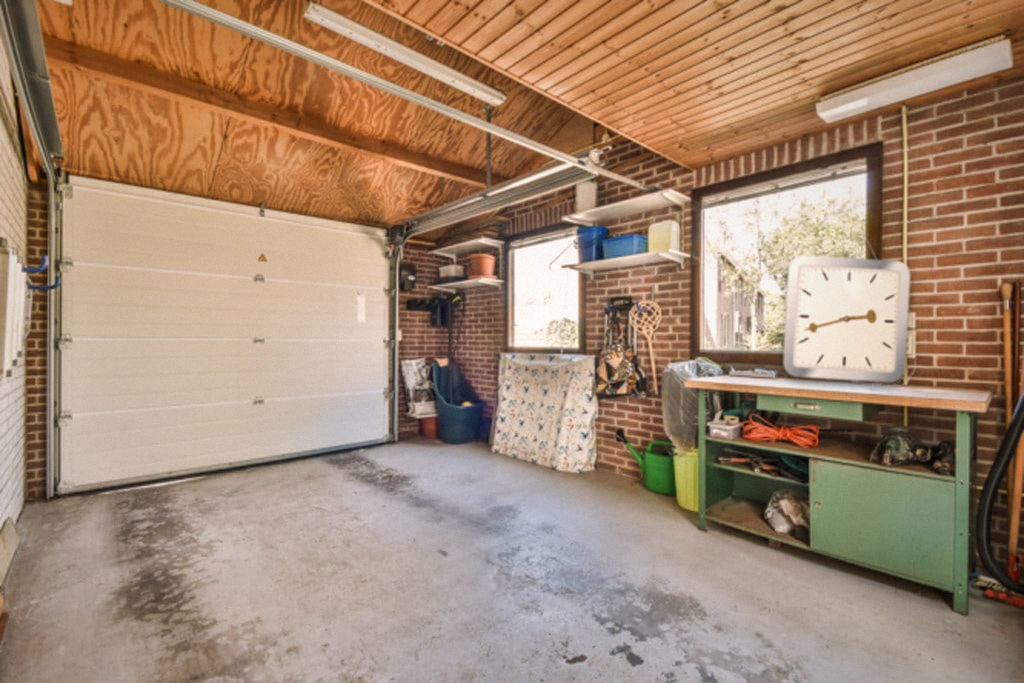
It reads **2:42**
